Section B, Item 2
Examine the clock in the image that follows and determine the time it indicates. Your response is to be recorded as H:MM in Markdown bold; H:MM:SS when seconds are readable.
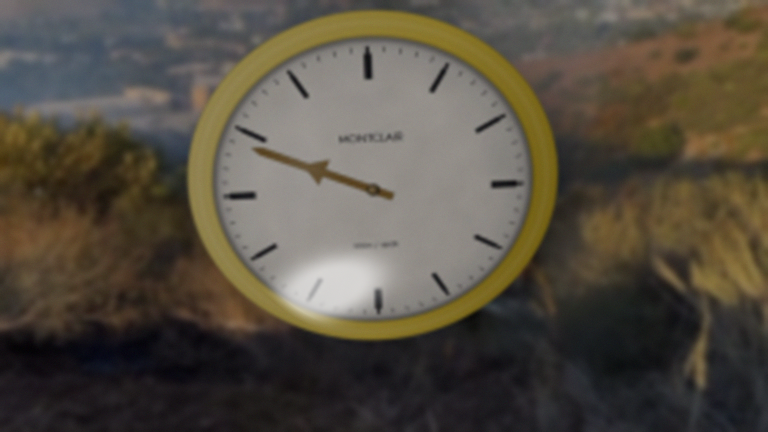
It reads **9:49**
